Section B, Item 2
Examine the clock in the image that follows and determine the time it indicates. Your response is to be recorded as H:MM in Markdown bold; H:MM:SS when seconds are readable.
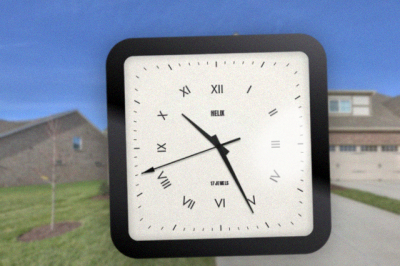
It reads **10:25:42**
